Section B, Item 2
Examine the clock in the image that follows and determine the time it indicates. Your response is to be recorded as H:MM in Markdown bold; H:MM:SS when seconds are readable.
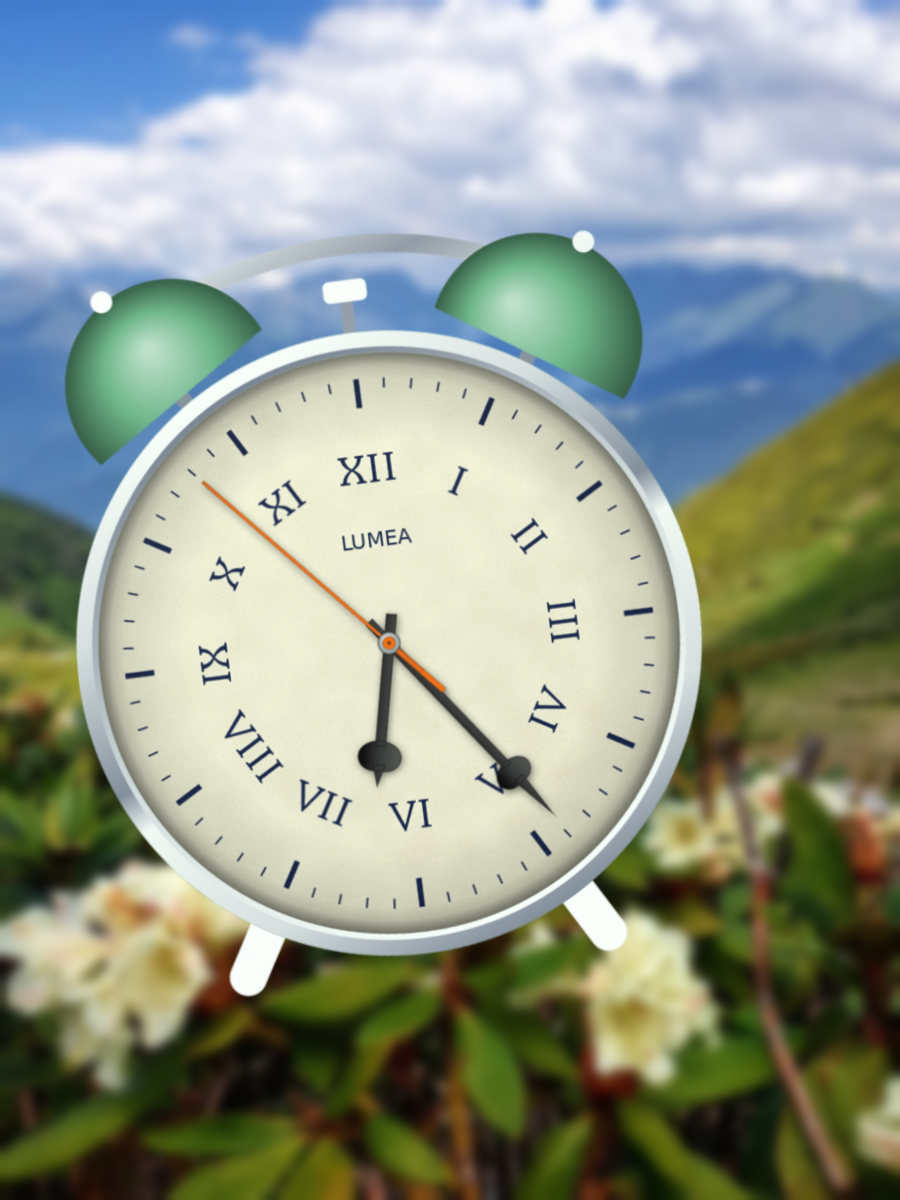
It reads **6:23:53**
